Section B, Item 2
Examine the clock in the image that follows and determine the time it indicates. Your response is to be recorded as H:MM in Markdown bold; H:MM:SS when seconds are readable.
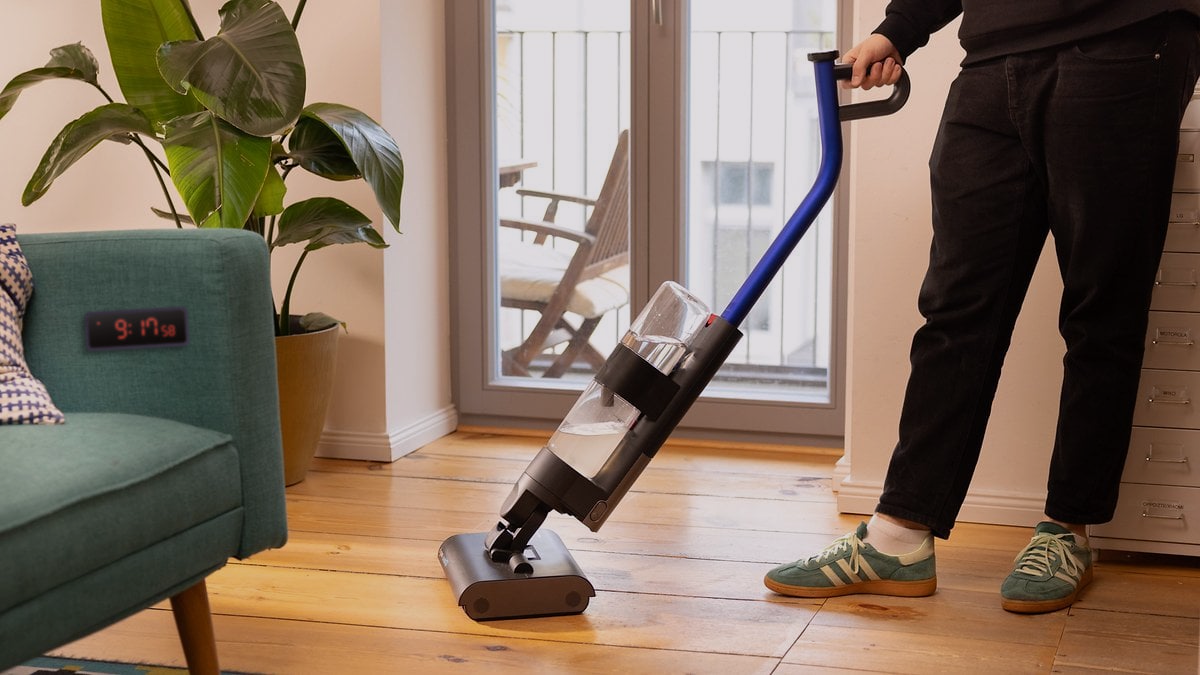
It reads **9:17**
